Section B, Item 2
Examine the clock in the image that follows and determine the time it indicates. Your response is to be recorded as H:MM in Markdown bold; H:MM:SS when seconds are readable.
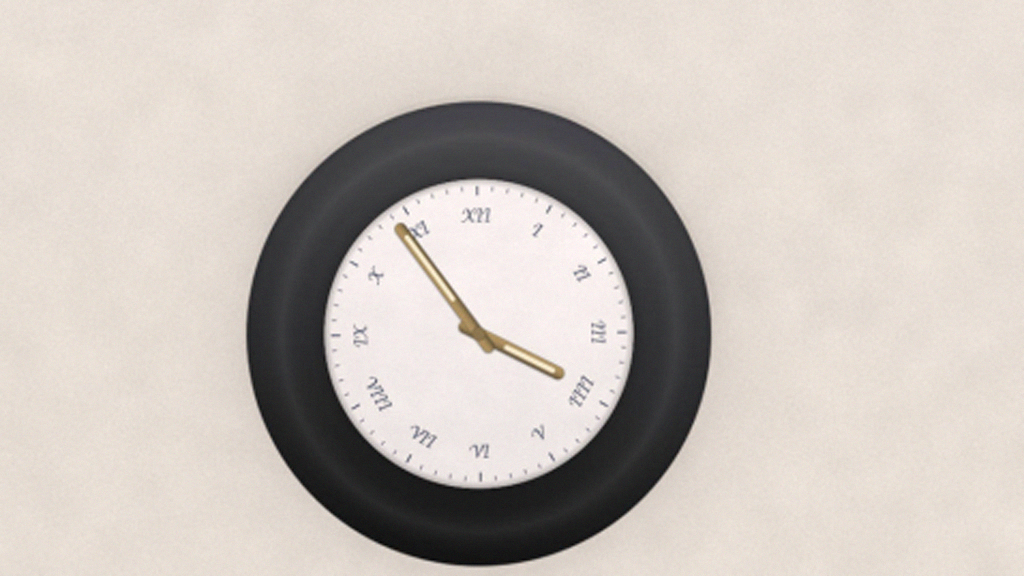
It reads **3:54**
